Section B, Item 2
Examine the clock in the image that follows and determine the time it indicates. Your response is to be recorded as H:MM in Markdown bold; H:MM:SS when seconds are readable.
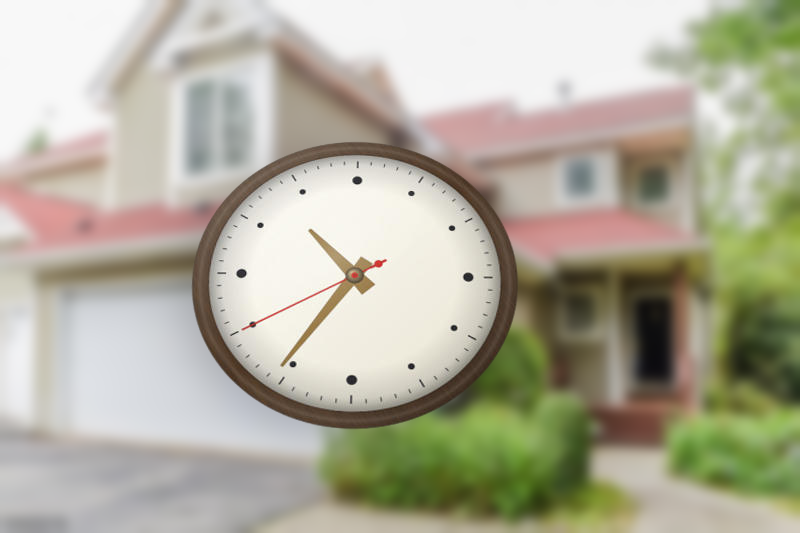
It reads **10:35:40**
